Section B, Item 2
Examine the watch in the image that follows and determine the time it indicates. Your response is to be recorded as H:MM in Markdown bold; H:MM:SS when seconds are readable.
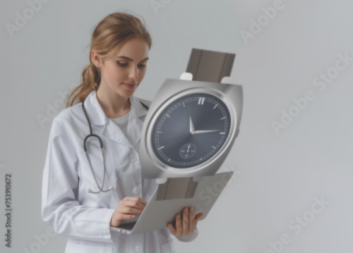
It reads **11:14**
